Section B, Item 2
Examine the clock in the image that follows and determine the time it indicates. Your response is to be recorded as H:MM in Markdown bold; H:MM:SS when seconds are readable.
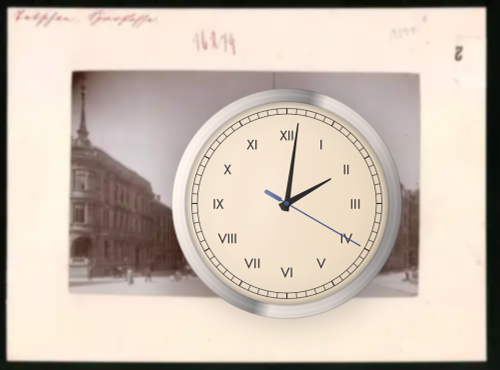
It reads **2:01:20**
